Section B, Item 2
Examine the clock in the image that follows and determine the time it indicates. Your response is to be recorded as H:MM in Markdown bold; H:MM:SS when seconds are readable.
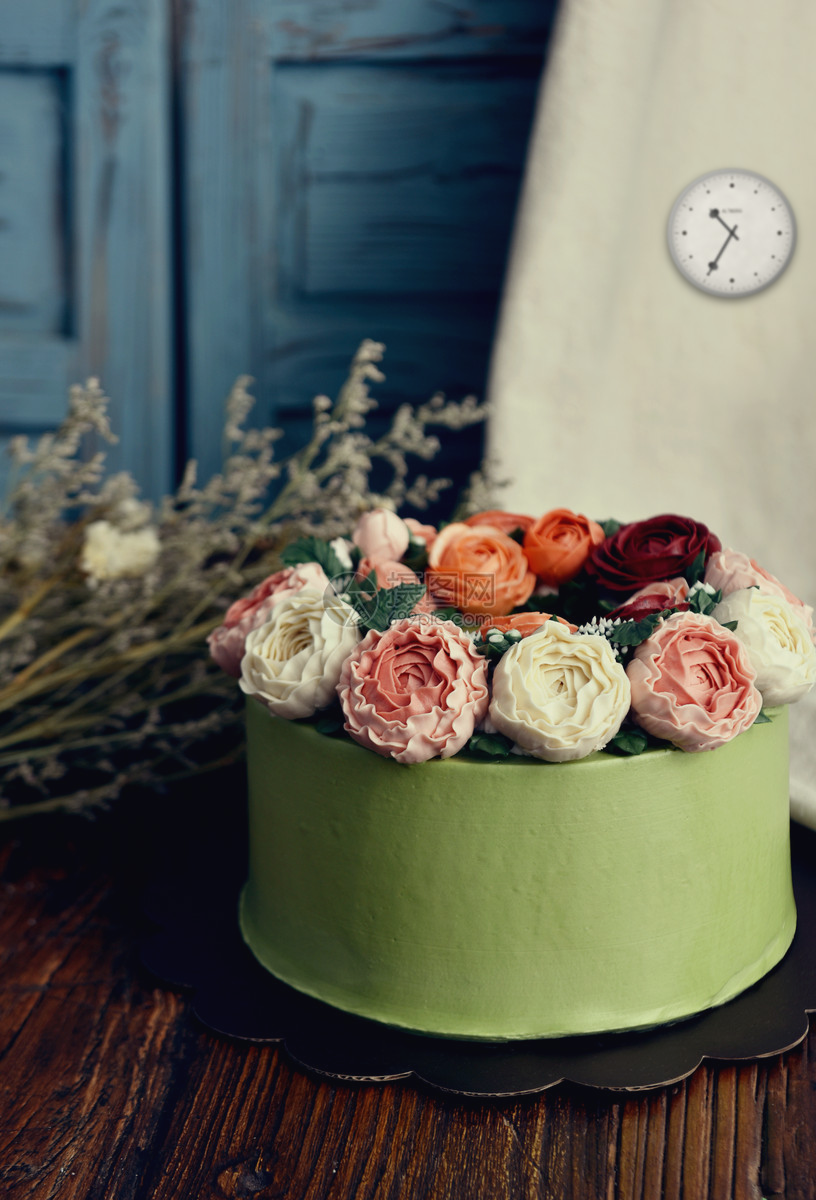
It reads **10:35**
